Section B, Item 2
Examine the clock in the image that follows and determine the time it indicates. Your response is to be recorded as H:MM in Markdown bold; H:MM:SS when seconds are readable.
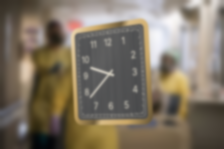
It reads **9:38**
